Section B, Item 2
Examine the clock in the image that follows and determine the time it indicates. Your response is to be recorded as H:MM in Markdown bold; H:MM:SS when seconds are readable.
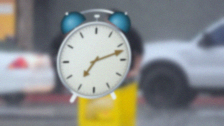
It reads **7:12**
